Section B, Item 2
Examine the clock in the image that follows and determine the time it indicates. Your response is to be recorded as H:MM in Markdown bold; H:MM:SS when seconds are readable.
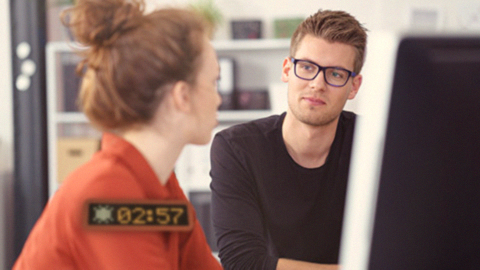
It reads **2:57**
